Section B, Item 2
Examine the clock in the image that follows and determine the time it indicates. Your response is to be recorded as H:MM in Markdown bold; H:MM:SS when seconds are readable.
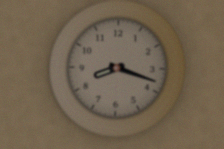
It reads **8:18**
